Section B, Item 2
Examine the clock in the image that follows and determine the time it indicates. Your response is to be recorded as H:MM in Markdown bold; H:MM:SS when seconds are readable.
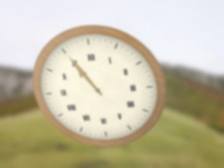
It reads **10:55**
